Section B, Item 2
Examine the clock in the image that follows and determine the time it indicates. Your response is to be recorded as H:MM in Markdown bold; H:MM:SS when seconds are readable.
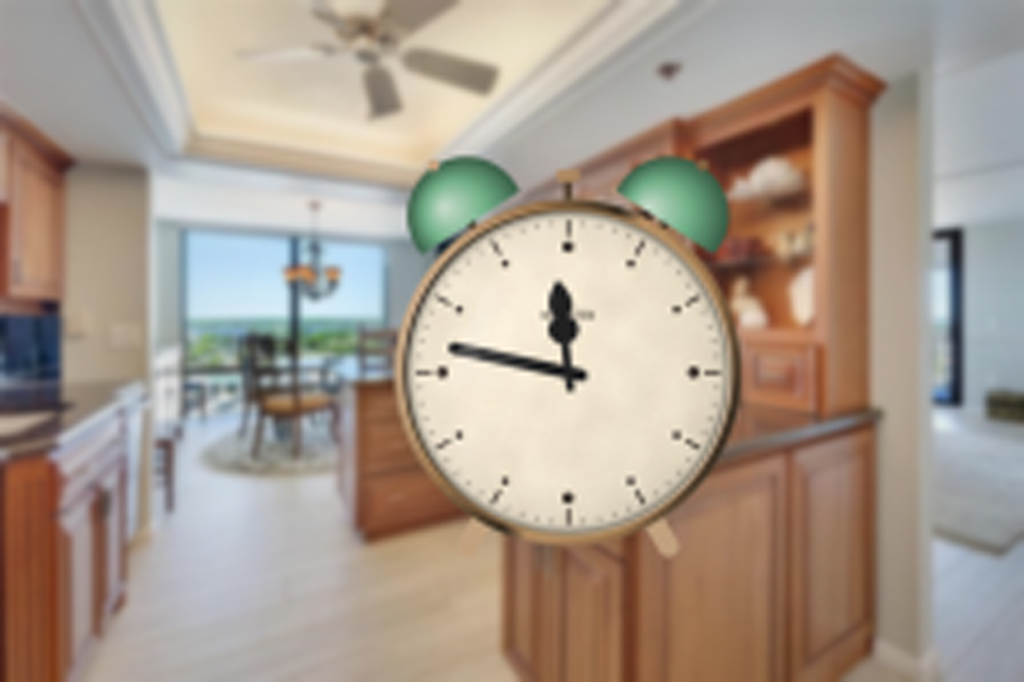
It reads **11:47**
